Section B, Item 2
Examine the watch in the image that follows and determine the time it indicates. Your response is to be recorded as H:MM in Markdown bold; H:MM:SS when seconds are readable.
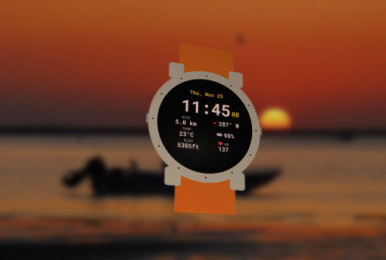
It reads **11:45**
